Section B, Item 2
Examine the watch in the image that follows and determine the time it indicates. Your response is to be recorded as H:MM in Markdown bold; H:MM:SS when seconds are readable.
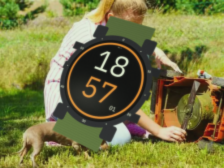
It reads **18:57**
